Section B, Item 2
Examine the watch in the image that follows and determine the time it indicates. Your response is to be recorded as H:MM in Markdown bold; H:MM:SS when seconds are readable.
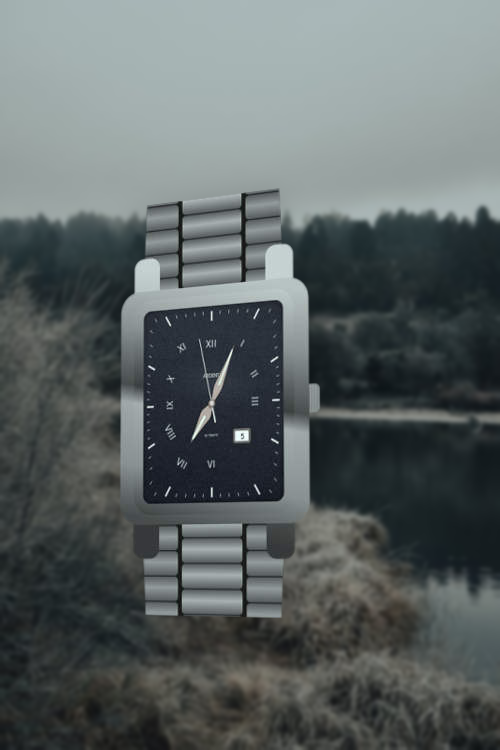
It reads **7:03:58**
